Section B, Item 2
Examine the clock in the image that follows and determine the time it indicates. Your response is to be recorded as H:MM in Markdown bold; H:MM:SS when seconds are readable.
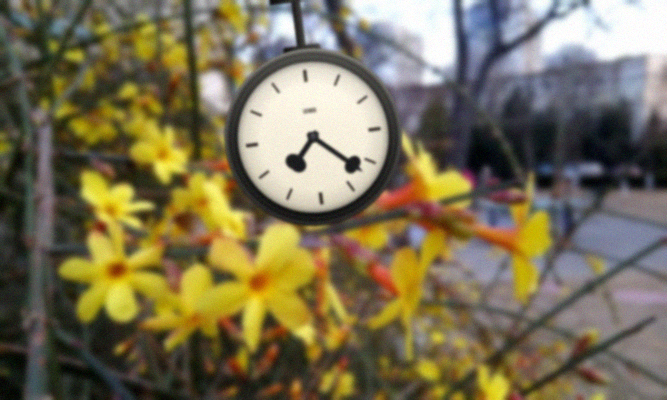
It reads **7:22**
